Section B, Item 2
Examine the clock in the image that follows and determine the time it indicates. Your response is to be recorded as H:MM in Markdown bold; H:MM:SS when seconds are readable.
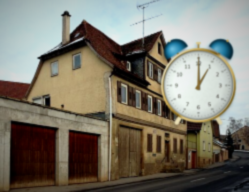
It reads **1:00**
